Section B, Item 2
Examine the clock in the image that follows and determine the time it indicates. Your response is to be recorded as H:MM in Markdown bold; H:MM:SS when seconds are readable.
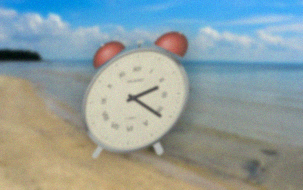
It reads **2:21**
